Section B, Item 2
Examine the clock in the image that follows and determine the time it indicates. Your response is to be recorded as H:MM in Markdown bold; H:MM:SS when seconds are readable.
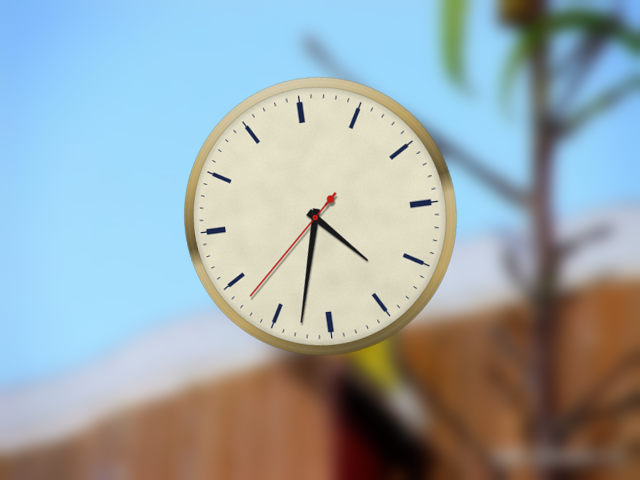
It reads **4:32:38**
